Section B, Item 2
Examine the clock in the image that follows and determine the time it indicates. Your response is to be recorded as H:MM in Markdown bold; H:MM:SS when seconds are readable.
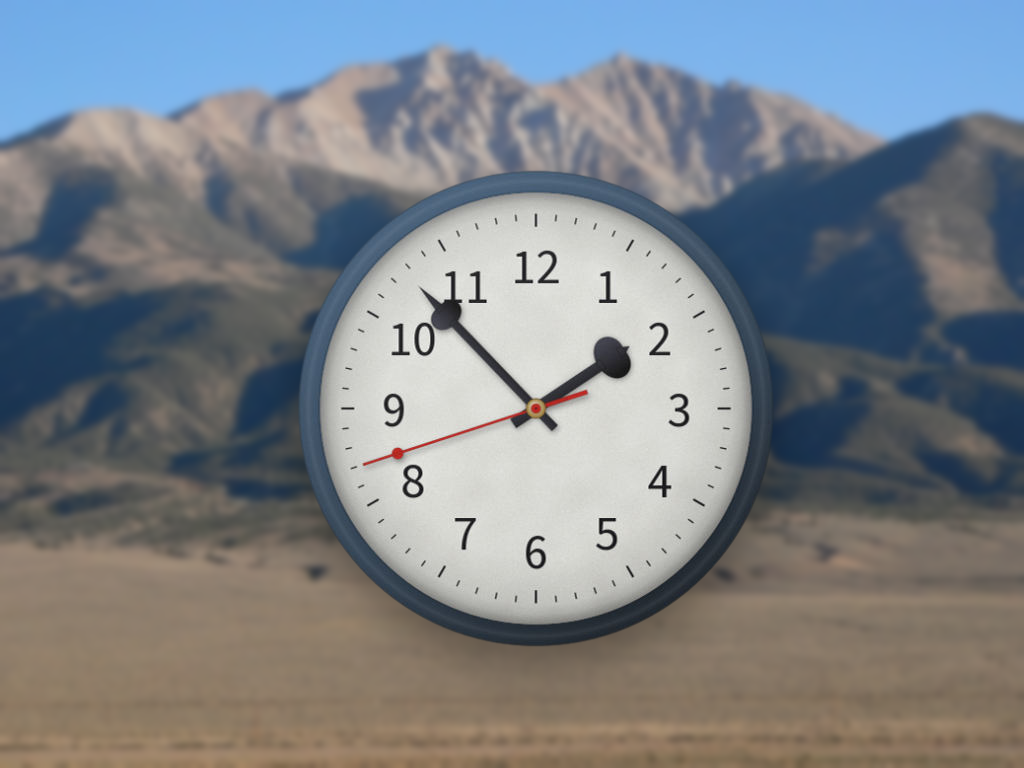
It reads **1:52:42**
